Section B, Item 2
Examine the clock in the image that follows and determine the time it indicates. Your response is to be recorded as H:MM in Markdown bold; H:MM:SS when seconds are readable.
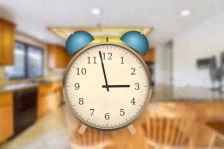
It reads **2:58**
